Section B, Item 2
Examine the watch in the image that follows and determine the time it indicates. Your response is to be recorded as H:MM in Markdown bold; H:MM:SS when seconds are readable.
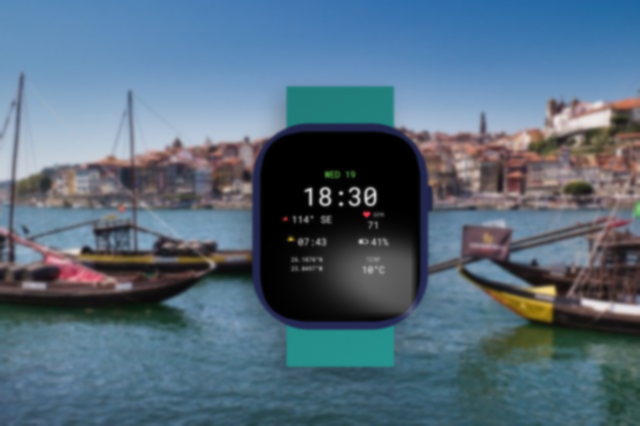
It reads **18:30**
